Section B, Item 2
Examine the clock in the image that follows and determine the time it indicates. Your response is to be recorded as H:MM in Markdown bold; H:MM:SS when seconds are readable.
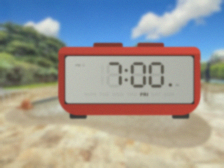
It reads **7:00**
